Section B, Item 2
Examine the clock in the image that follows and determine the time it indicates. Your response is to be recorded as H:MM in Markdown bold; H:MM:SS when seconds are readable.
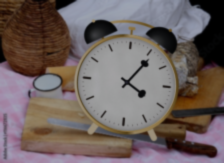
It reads **4:06**
